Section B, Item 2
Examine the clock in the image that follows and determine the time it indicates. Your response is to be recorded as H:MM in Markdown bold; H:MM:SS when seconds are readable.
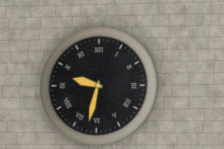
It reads **9:32**
